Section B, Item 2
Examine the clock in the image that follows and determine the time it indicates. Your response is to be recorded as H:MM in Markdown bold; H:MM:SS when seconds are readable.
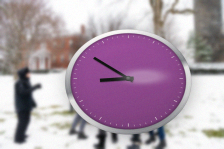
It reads **8:51**
